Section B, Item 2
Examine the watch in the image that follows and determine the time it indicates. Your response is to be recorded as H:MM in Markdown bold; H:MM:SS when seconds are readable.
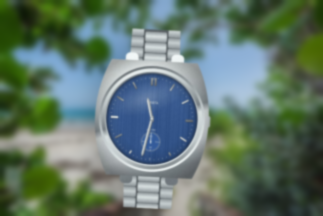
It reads **11:32**
